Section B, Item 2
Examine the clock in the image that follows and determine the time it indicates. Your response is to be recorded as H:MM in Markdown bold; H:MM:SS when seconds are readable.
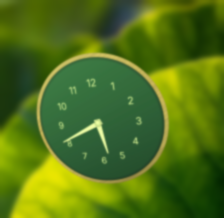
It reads **5:41**
